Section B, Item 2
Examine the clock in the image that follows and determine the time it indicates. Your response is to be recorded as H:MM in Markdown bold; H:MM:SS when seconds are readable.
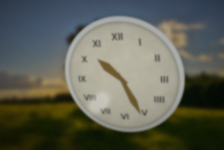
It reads **10:26**
